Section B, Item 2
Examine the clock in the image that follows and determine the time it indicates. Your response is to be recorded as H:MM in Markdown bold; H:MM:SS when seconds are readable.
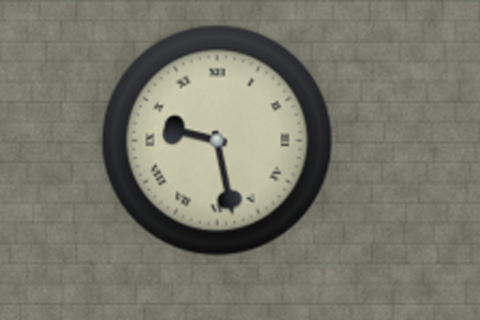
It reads **9:28**
